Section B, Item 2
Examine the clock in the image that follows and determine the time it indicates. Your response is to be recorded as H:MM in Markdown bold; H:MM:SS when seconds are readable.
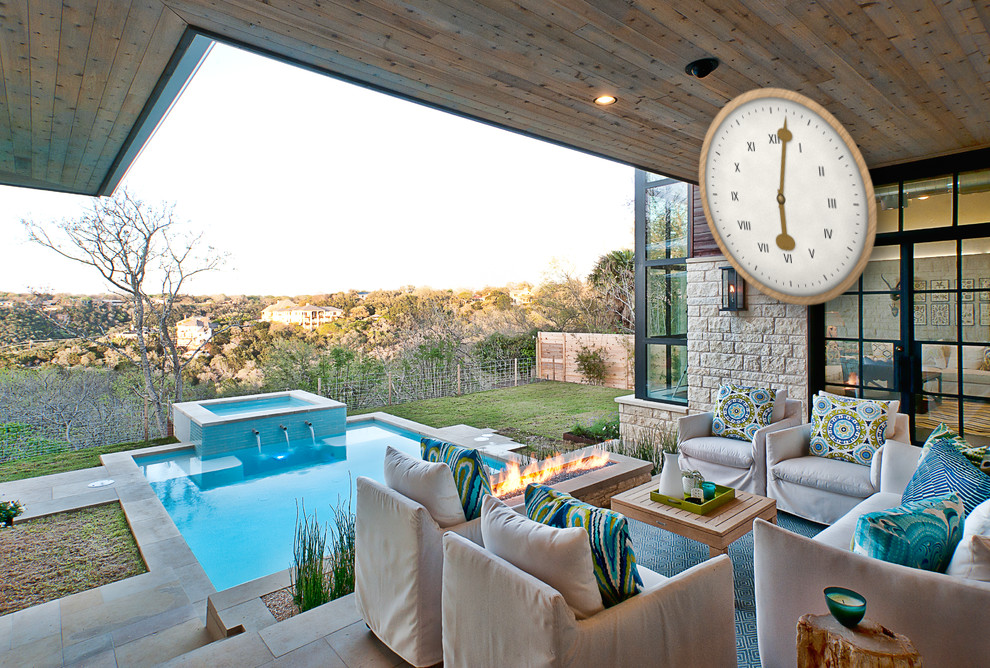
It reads **6:02**
